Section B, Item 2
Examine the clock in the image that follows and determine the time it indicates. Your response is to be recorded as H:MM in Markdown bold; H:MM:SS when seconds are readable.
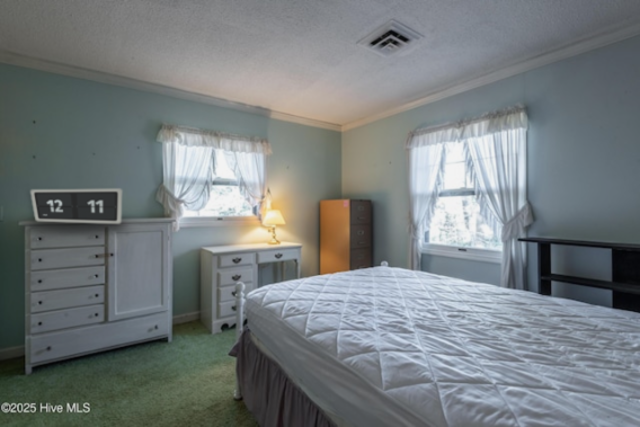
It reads **12:11**
